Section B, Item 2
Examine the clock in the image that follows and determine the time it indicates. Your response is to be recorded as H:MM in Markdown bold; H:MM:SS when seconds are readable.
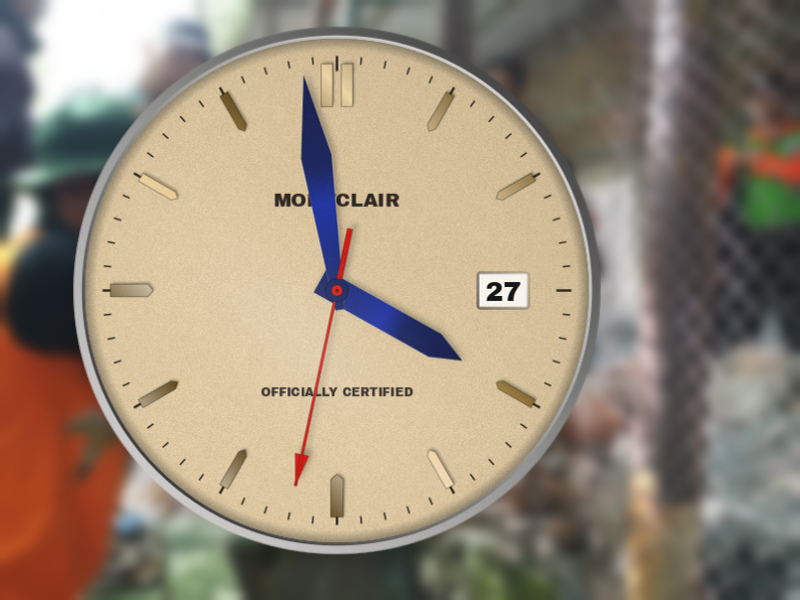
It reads **3:58:32**
